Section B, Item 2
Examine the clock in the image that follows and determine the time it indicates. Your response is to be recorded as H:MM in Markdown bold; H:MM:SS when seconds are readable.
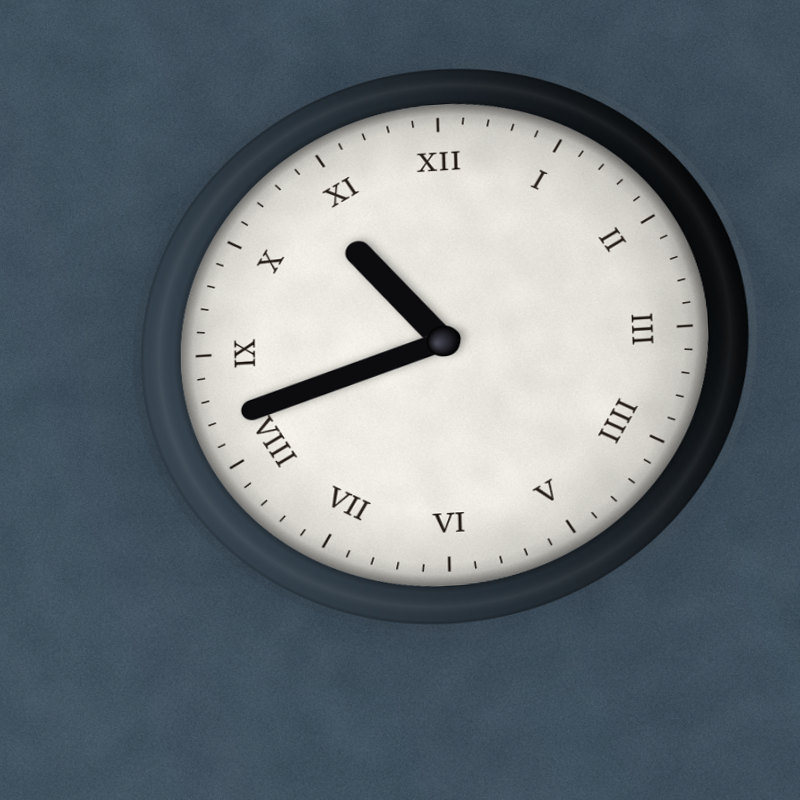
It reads **10:42**
